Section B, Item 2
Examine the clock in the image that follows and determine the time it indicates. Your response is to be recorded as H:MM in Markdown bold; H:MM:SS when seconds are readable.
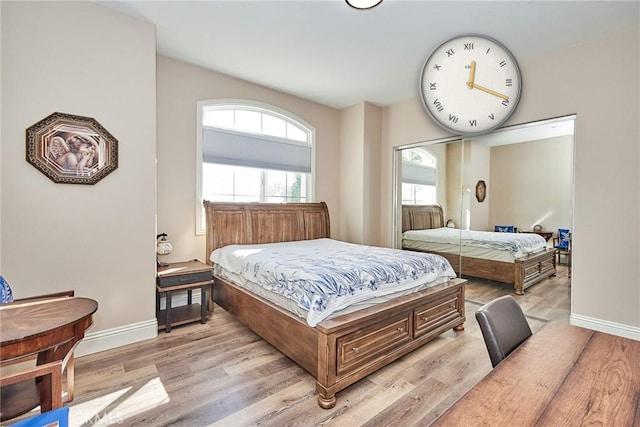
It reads **12:19**
